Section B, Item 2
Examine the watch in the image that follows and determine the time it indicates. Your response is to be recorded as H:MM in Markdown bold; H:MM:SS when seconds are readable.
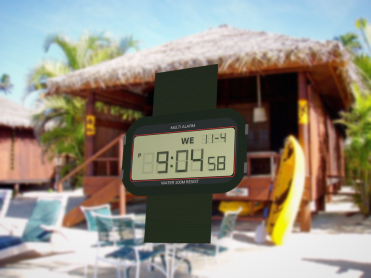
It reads **9:04:58**
